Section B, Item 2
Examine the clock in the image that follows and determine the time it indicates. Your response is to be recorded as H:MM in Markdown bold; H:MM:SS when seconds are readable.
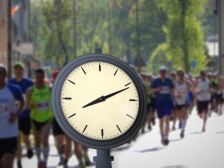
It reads **8:11**
